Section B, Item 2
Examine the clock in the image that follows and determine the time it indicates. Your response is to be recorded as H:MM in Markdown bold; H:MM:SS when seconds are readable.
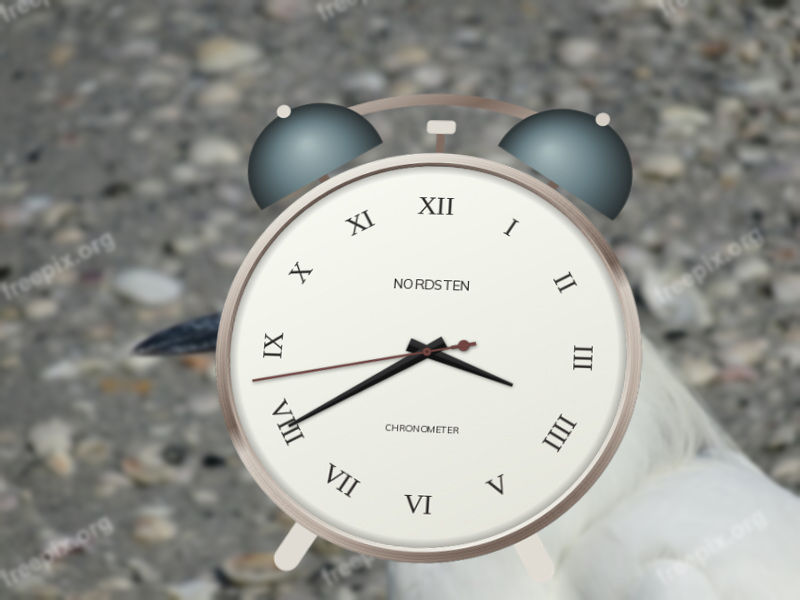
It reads **3:39:43**
